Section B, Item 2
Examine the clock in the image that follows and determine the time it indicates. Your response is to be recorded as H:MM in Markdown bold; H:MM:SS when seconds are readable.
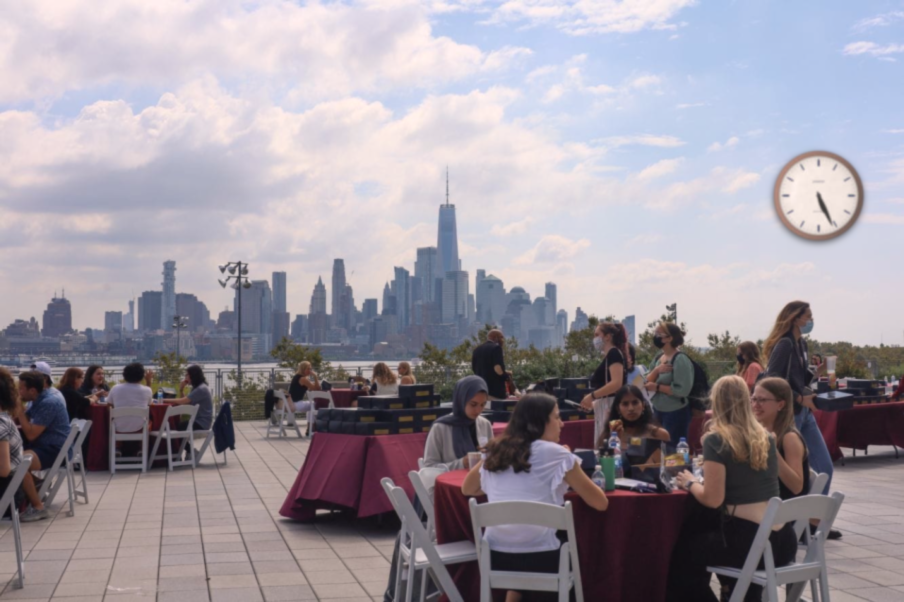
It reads **5:26**
